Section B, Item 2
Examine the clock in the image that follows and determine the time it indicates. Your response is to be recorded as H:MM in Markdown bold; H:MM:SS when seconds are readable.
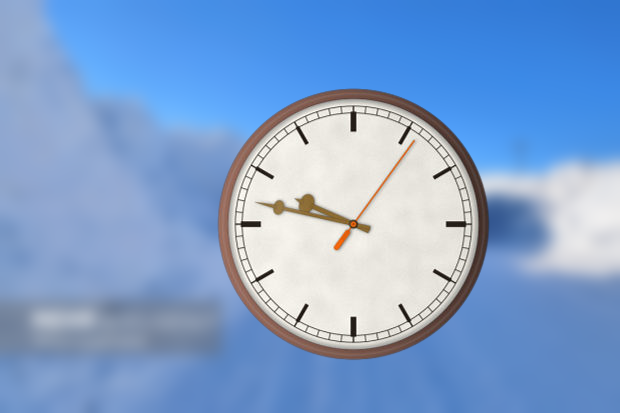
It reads **9:47:06**
